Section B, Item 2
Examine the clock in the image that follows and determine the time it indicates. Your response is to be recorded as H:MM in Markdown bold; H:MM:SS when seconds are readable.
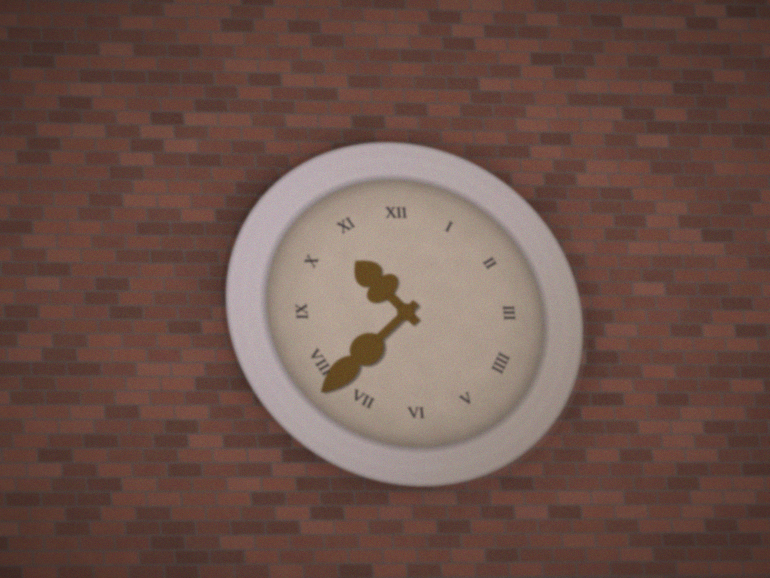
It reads **10:38**
